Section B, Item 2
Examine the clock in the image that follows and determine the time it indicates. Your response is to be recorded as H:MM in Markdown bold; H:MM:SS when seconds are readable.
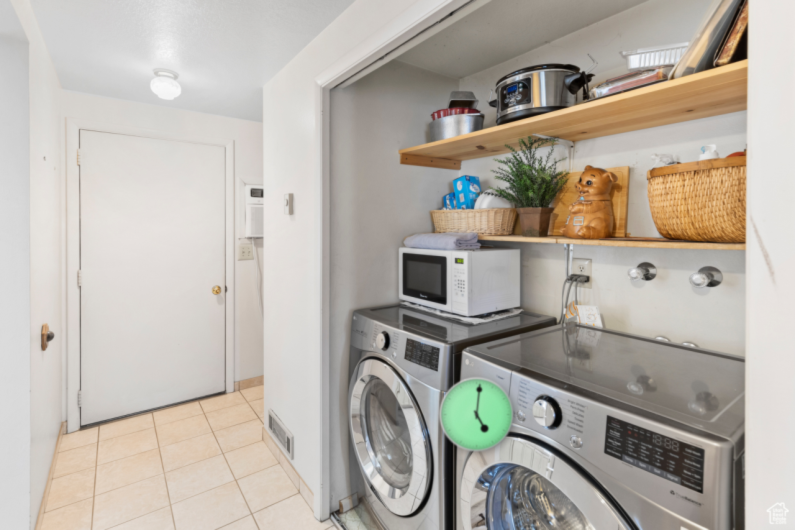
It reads **5:01**
